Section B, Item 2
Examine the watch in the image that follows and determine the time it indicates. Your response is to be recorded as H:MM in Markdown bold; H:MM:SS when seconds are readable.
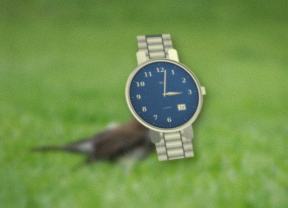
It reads **3:02**
